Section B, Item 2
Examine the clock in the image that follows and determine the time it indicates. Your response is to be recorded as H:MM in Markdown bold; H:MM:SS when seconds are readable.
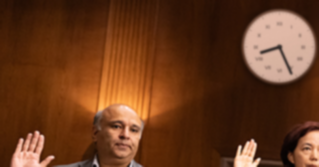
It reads **8:26**
